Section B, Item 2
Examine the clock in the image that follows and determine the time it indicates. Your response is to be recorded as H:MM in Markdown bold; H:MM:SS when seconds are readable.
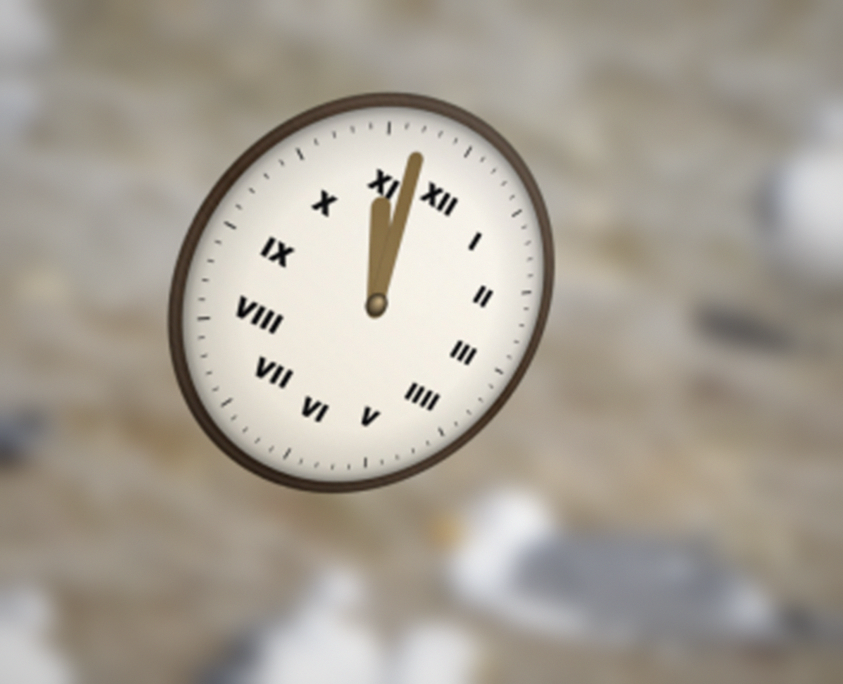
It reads **10:57**
